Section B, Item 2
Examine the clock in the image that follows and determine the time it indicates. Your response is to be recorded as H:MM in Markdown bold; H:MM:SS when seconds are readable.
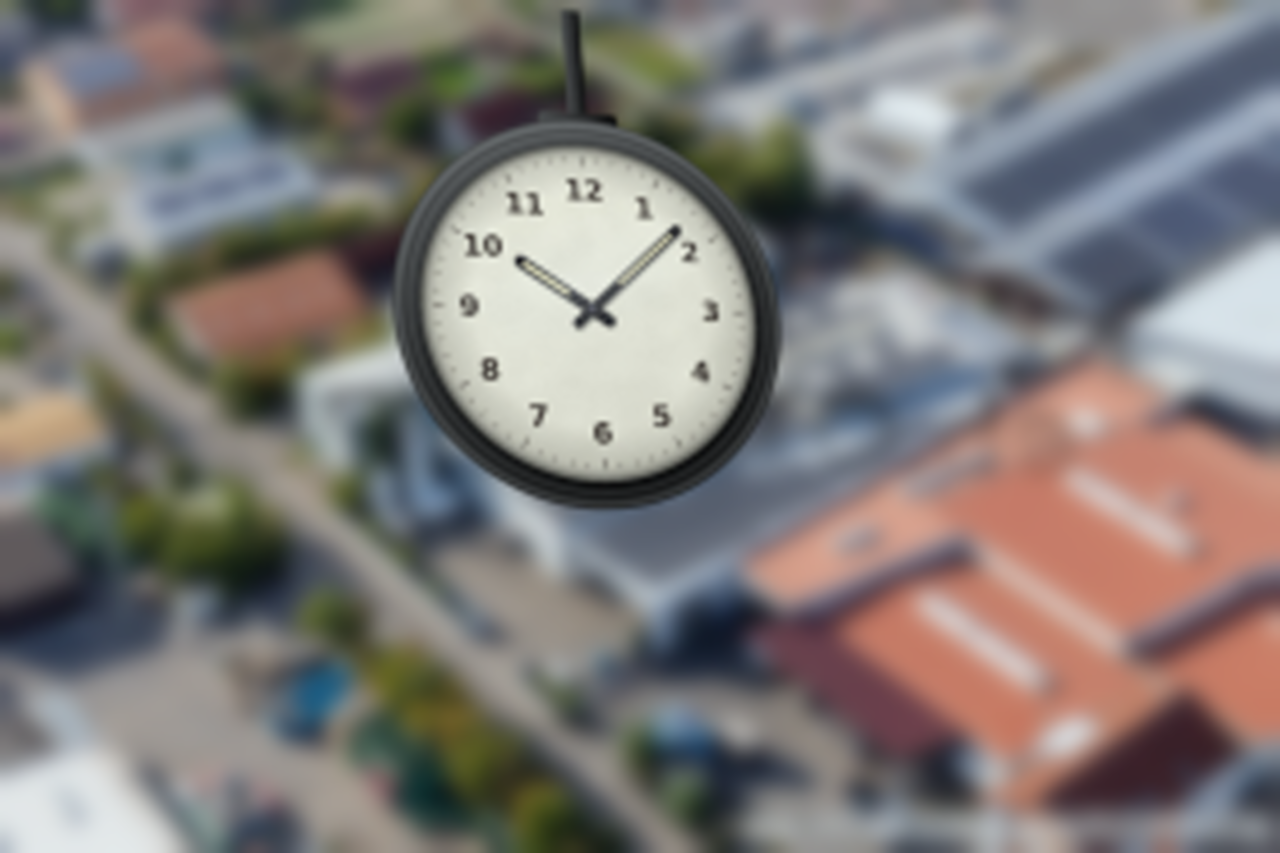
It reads **10:08**
